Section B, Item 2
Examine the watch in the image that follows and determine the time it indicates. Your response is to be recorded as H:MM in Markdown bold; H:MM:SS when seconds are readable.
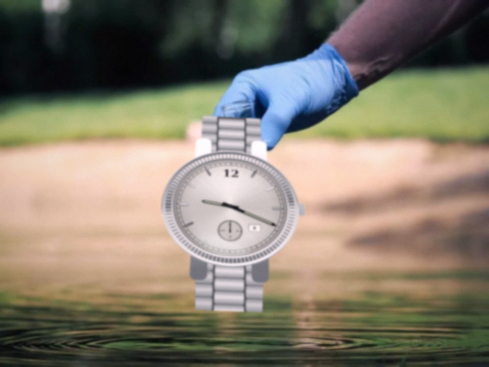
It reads **9:19**
